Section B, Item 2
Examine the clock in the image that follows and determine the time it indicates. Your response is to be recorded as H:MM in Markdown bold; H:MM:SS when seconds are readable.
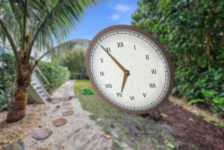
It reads **6:54**
